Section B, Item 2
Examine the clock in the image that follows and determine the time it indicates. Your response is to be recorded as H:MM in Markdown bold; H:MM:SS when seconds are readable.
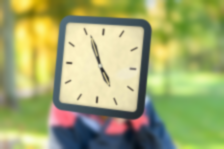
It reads **4:56**
